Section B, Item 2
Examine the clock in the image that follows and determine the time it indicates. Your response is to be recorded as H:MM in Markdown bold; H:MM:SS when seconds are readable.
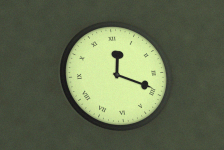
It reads **12:19**
